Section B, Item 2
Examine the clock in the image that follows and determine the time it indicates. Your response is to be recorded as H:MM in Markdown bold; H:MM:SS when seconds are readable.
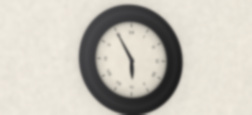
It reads **5:55**
